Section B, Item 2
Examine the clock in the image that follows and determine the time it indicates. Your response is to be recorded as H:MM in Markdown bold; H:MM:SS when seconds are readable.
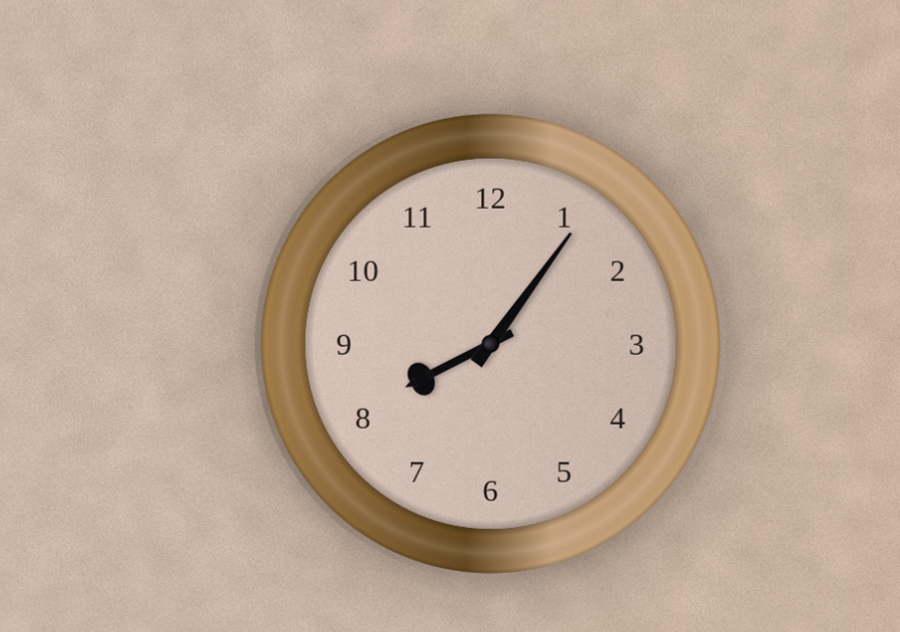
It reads **8:06**
